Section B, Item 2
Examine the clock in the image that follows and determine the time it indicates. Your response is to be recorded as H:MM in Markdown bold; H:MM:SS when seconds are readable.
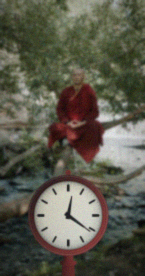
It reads **12:21**
